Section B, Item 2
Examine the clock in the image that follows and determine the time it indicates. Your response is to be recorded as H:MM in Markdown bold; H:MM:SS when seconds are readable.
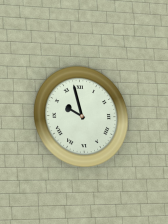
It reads **9:58**
